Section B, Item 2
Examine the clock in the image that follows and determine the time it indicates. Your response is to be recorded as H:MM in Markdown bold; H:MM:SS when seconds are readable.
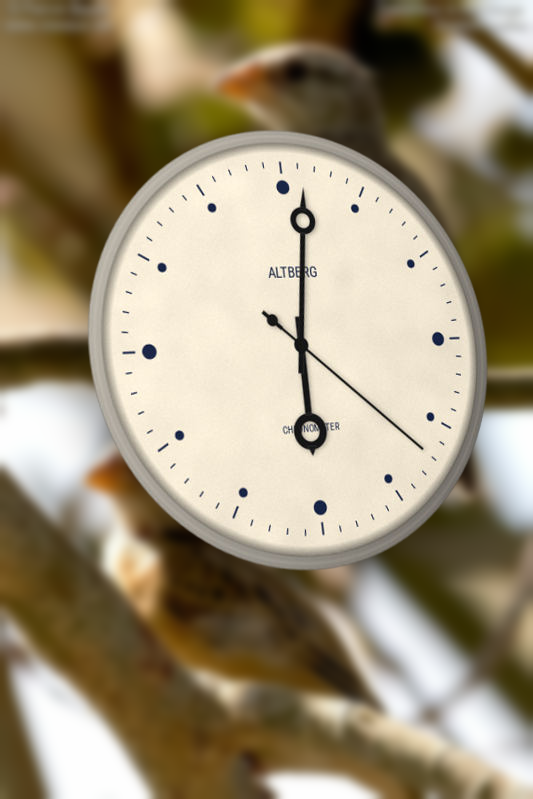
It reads **6:01:22**
